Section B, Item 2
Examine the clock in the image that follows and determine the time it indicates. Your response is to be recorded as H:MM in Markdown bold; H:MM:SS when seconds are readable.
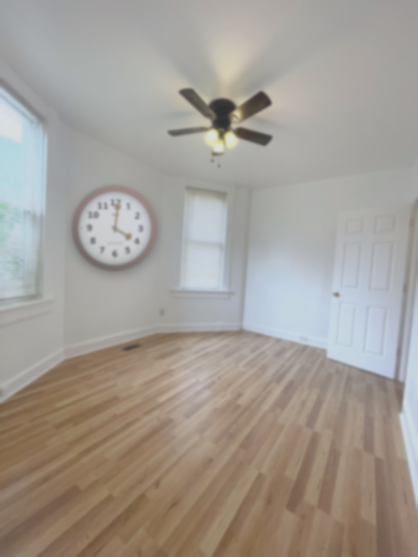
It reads **4:01**
